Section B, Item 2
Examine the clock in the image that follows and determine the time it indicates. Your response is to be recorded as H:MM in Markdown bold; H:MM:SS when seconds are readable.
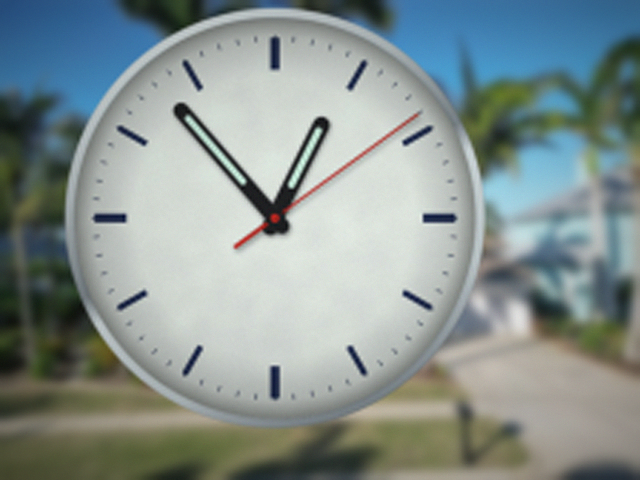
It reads **12:53:09**
